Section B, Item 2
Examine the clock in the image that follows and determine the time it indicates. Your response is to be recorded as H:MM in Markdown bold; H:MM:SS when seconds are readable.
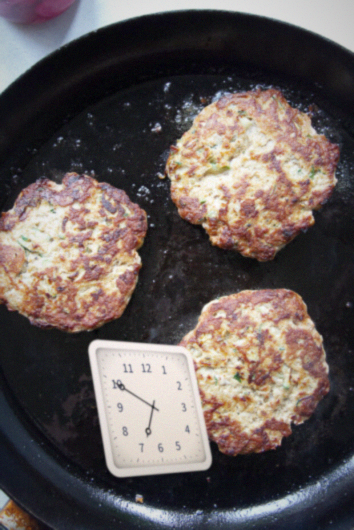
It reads **6:50**
